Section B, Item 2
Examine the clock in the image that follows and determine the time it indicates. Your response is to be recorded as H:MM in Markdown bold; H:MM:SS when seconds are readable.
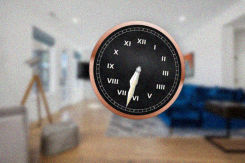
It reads **6:32**
